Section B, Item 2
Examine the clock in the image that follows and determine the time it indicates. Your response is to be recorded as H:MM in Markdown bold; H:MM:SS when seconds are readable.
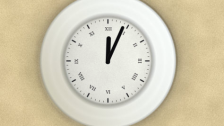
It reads **12:04**
